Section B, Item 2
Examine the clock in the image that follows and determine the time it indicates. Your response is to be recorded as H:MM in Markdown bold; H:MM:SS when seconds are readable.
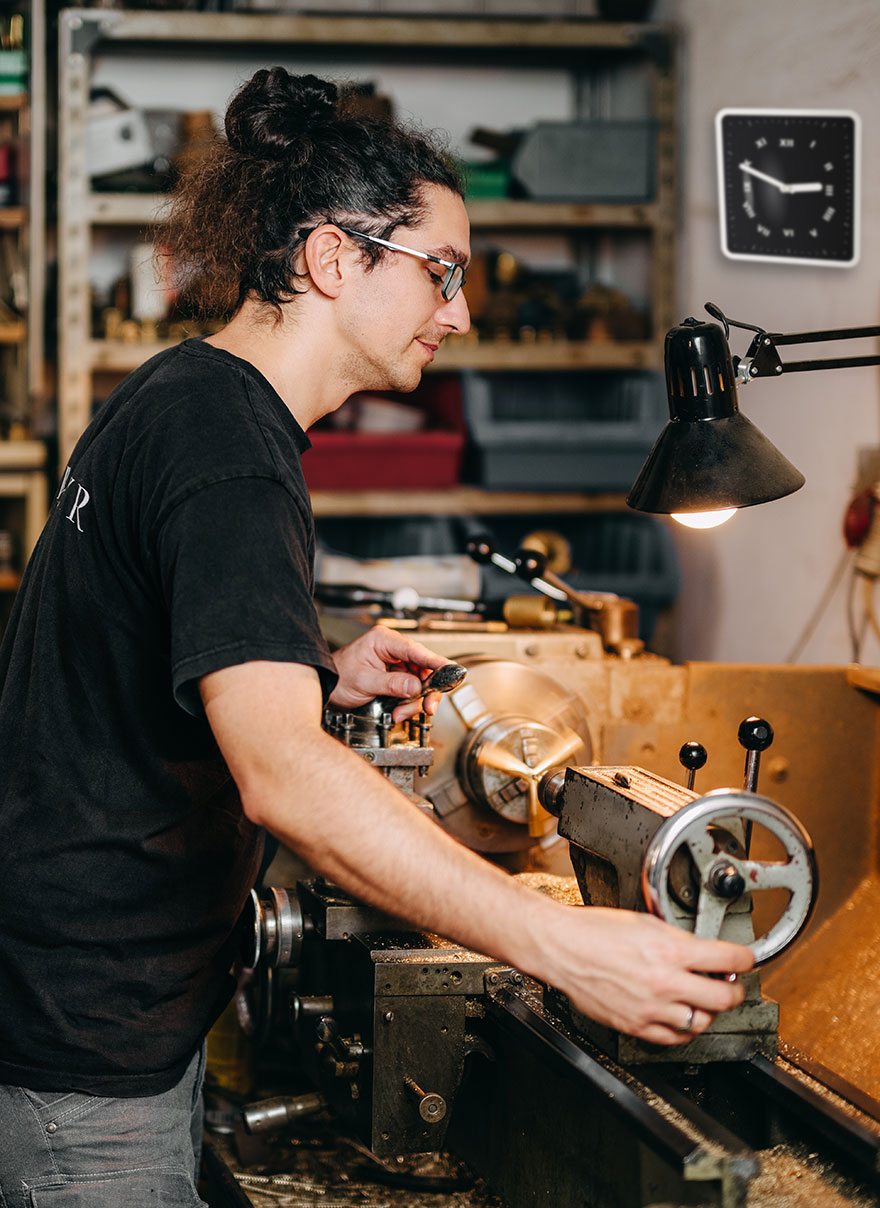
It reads **2:49**
